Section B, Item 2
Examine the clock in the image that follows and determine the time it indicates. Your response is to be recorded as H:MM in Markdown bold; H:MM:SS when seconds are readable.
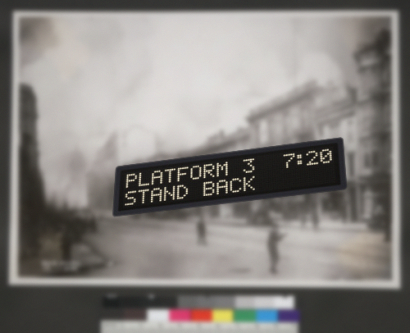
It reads **7:20**
